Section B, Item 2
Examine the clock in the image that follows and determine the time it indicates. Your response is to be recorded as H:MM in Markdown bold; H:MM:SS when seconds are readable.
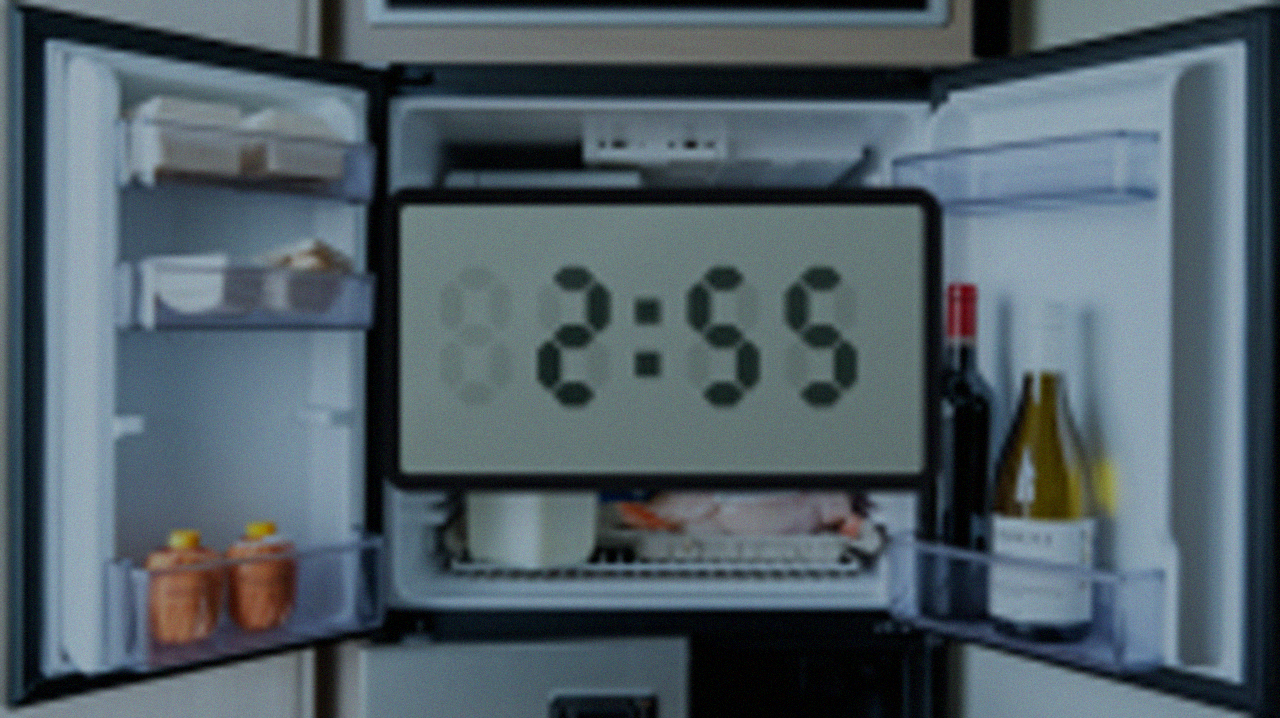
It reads **2:55**
